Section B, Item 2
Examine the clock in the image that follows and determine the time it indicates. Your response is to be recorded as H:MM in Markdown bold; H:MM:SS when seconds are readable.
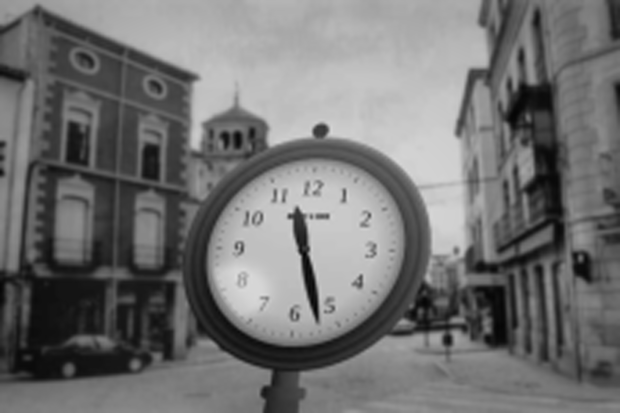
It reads **11:27**
